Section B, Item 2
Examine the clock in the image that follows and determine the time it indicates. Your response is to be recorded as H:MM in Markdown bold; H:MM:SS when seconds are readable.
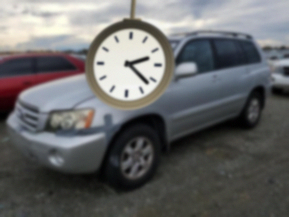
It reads **2:22**
